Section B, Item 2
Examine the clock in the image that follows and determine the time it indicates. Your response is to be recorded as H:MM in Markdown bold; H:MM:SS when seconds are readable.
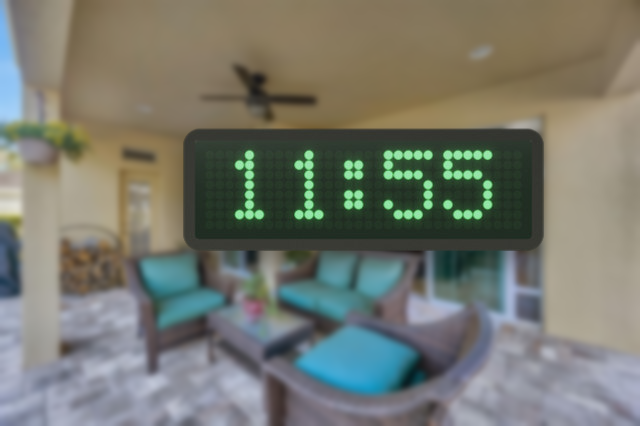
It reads **11:55**
